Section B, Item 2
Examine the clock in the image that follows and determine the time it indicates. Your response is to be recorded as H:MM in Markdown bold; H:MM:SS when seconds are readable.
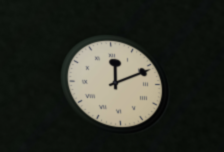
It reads **12:11**
